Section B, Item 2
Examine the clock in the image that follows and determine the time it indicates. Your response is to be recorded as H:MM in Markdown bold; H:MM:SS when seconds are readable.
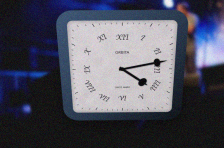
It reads **4:13**
